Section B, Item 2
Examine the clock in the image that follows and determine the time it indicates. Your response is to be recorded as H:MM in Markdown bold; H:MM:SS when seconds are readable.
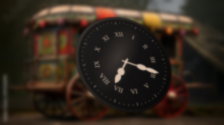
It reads **7:19**
